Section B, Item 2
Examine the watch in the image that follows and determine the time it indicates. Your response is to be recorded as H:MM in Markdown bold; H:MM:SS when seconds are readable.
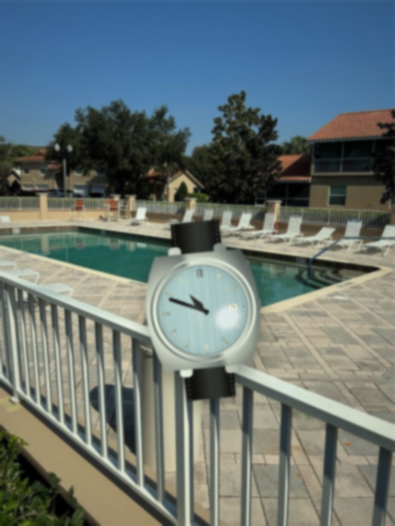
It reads **10:49**
